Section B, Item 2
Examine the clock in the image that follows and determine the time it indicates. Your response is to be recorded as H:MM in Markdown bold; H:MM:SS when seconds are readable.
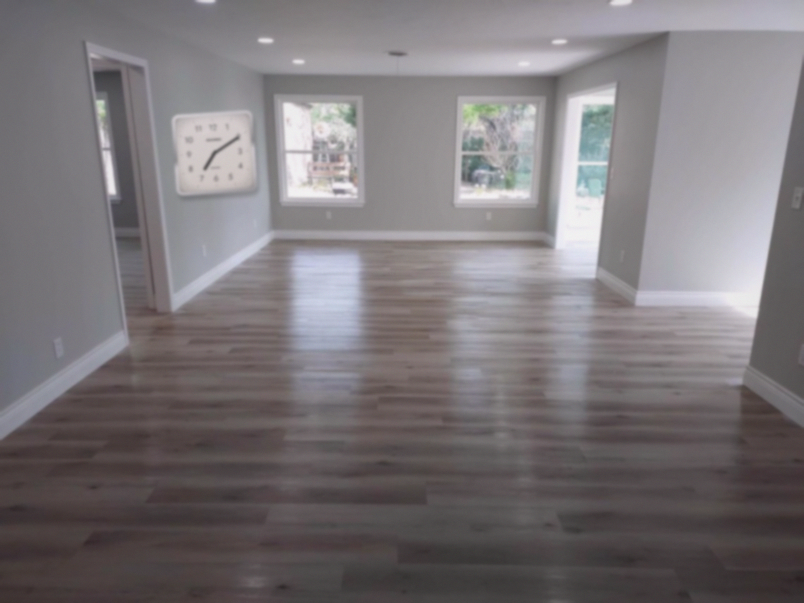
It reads **7:10**
